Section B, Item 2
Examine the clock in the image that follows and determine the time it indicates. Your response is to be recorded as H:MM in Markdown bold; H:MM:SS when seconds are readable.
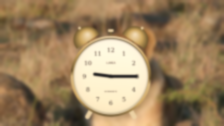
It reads **9:15**
